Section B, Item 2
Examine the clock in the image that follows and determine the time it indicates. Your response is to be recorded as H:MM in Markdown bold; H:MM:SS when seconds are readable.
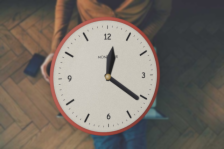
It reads **12:21**
